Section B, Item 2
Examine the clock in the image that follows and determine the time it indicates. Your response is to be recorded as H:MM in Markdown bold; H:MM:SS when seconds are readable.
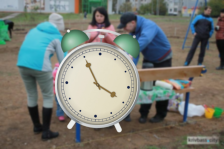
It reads **3:55**
